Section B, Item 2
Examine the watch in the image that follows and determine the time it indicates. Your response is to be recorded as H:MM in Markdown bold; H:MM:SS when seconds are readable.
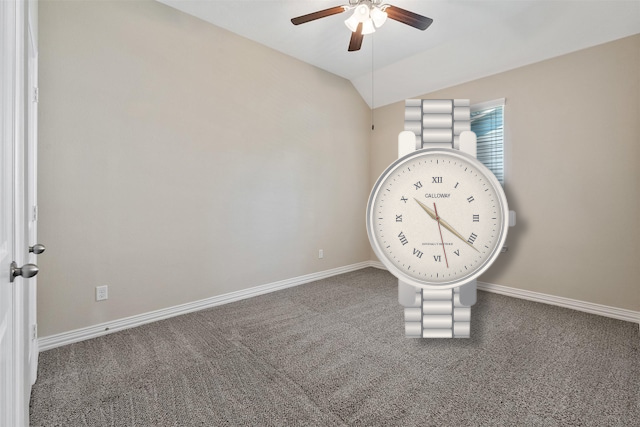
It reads **10:21:28**
